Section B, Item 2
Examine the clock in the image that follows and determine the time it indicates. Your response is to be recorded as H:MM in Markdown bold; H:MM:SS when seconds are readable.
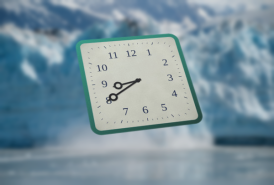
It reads **8:40**
